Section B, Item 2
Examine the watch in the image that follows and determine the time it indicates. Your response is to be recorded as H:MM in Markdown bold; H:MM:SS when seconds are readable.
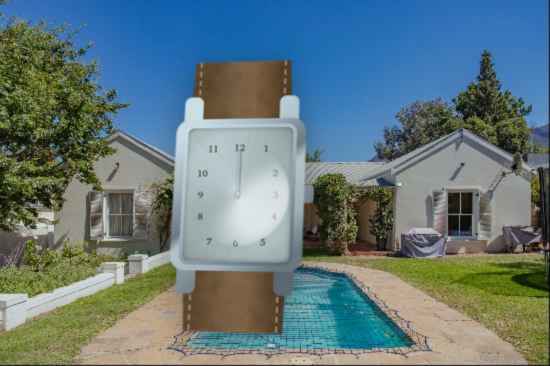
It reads **12:00**
